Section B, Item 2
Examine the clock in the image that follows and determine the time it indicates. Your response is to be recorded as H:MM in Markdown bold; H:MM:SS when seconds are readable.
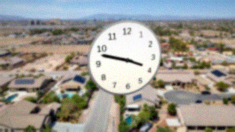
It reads **3:48**
